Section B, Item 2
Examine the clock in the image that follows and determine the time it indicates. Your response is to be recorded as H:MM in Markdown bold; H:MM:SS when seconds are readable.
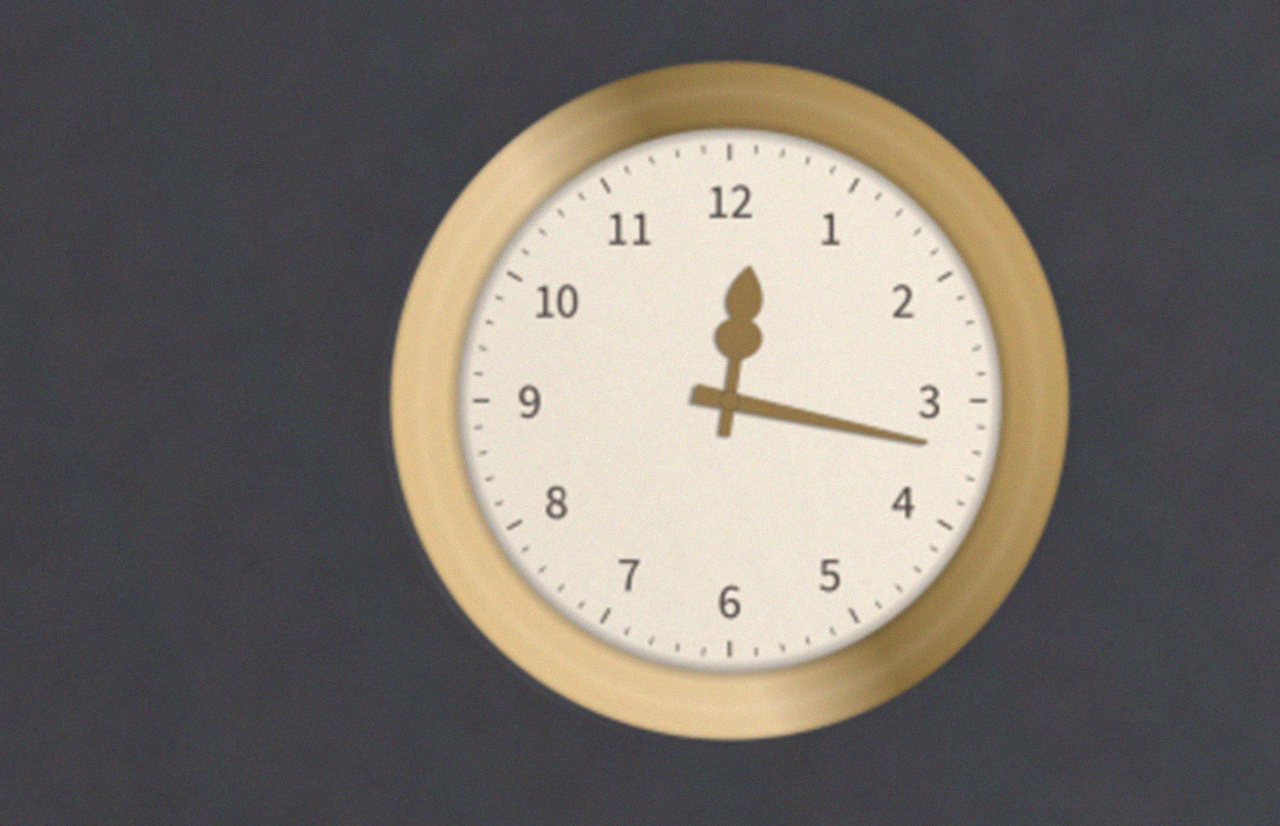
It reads **12:17**
